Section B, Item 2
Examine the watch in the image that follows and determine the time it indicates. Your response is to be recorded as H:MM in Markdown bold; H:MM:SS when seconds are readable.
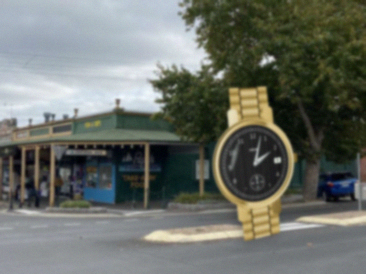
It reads **2:03**
